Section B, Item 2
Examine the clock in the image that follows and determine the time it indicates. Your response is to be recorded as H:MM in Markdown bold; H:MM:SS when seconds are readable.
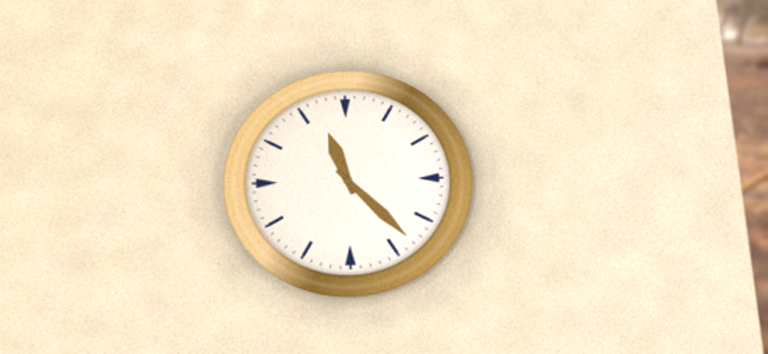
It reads **11:23**
